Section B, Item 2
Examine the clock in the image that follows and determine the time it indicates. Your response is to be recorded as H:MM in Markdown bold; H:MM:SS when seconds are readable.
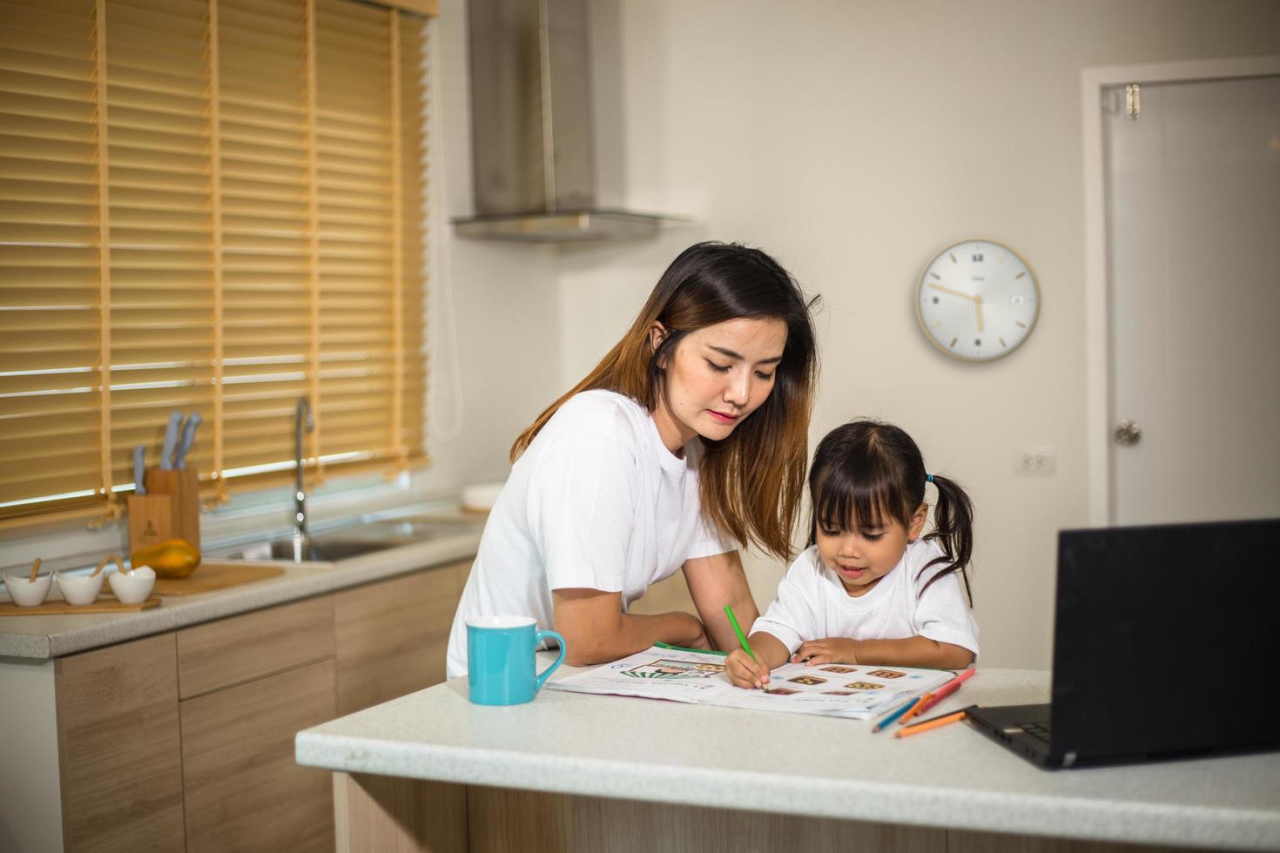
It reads **5:48**
